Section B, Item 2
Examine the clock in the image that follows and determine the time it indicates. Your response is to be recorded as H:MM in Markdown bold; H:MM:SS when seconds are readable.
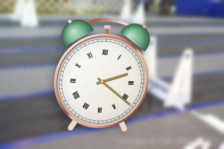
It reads **2:21**
